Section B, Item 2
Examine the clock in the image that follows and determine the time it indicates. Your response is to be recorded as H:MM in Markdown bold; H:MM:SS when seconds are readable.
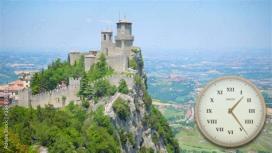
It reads **1:24**
